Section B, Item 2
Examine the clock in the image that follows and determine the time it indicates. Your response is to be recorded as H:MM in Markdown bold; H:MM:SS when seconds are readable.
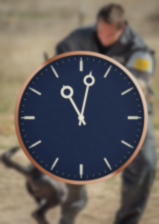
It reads **11:02**
